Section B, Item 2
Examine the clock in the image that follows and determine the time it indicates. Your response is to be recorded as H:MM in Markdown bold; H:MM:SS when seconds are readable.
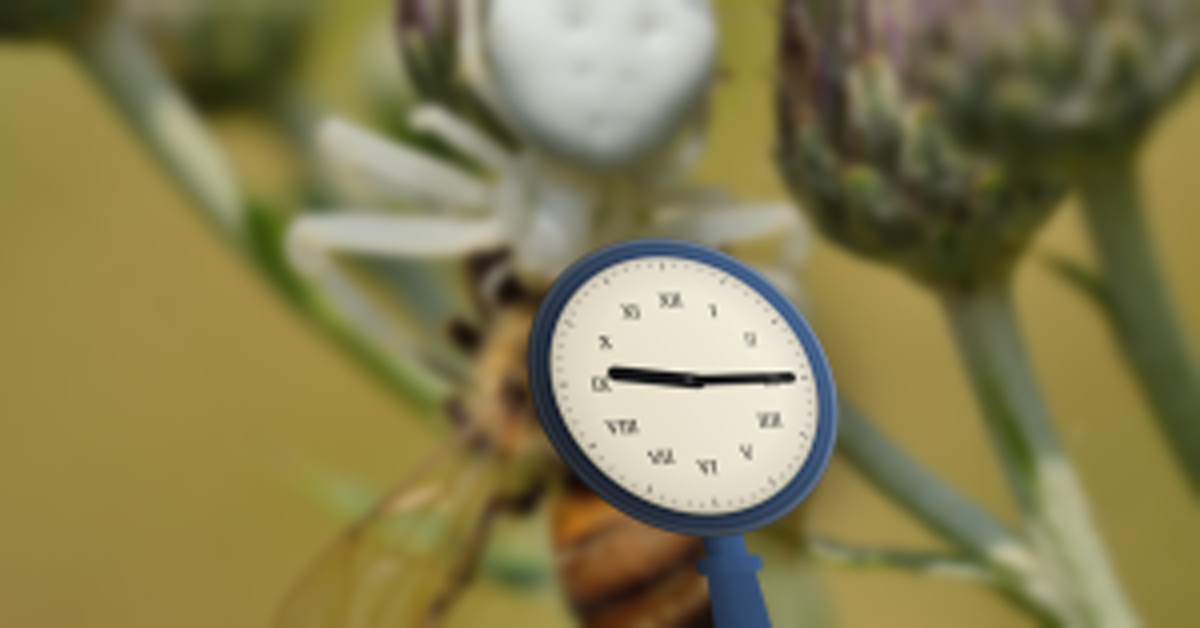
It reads **9:15**
